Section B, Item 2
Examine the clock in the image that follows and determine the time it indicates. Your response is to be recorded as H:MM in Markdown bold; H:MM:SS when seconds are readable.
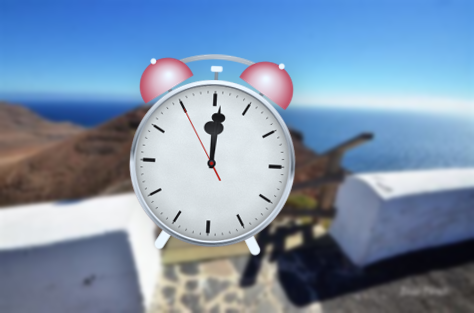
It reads **12:00:55**
